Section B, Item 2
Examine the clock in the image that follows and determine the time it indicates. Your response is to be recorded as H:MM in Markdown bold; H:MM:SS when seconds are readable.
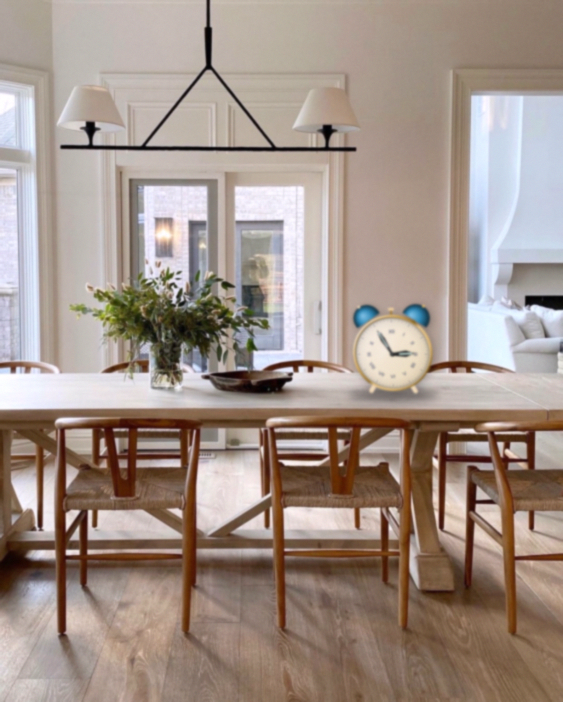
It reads **2:55**
